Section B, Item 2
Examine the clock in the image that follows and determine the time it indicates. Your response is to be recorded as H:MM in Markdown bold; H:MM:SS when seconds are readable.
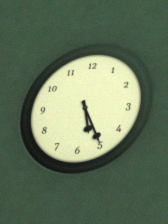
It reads **5:25**
